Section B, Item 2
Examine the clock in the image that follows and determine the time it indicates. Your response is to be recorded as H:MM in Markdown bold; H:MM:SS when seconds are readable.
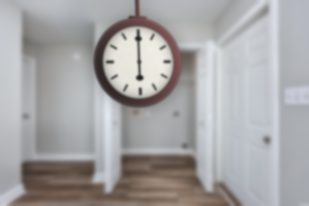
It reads **6:00**
